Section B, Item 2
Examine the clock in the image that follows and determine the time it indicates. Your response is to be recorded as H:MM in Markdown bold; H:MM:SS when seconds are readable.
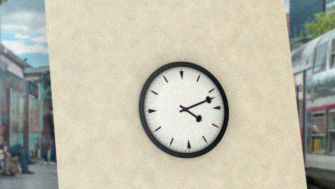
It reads **4:12**
